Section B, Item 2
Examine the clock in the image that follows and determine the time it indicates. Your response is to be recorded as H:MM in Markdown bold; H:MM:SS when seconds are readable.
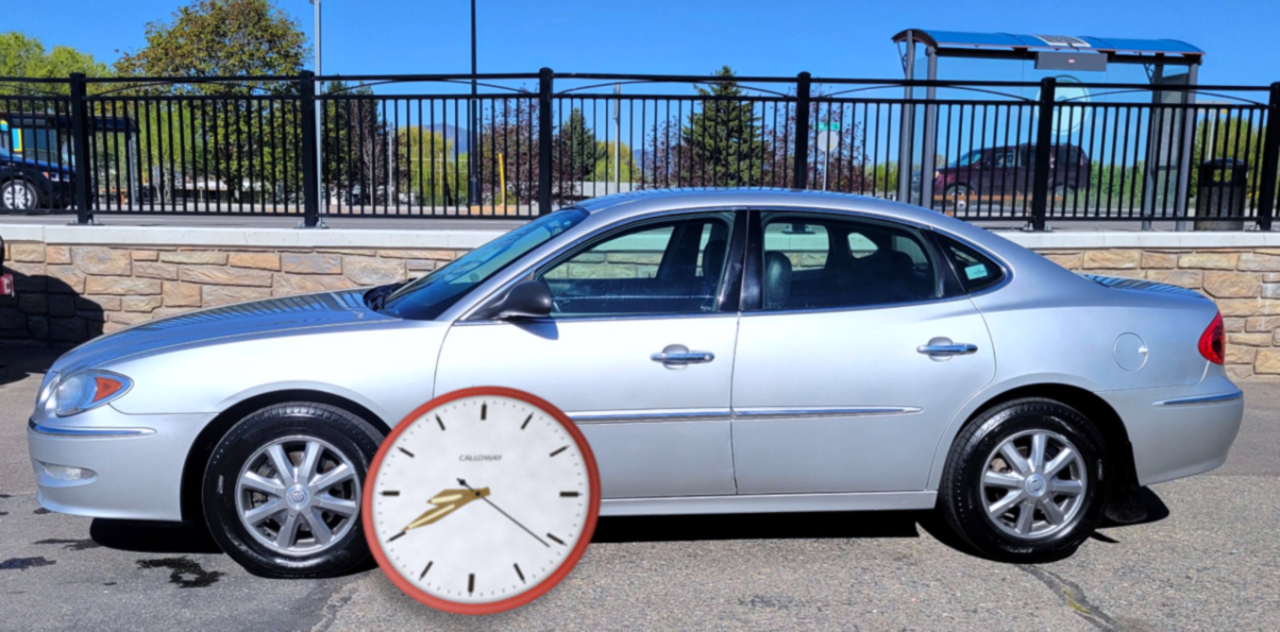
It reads **8:40:21**
